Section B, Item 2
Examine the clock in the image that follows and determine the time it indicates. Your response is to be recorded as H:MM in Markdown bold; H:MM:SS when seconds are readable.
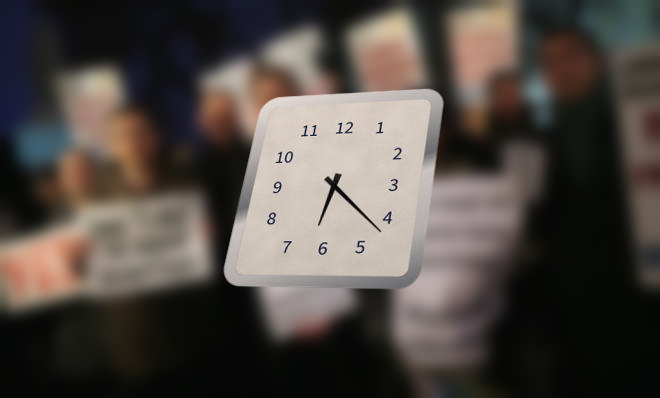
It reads **6:22**
